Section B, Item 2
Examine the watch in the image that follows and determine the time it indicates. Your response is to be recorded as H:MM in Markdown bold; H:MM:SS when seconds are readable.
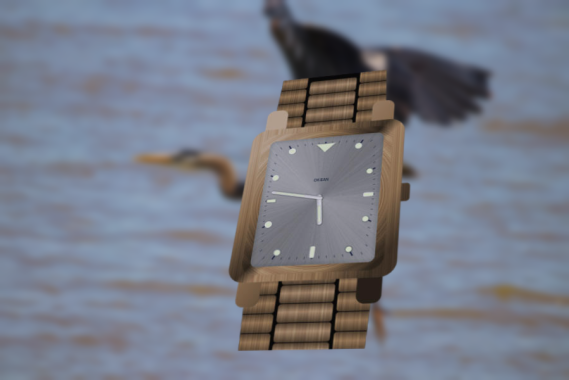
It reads **5:47**
